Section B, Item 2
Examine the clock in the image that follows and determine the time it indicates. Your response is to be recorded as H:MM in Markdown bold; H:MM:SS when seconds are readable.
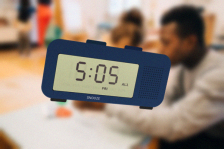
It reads **5:05**
